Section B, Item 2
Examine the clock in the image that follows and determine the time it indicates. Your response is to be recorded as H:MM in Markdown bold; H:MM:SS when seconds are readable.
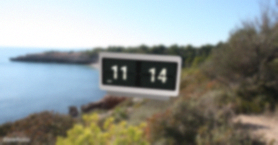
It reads **11:14**
